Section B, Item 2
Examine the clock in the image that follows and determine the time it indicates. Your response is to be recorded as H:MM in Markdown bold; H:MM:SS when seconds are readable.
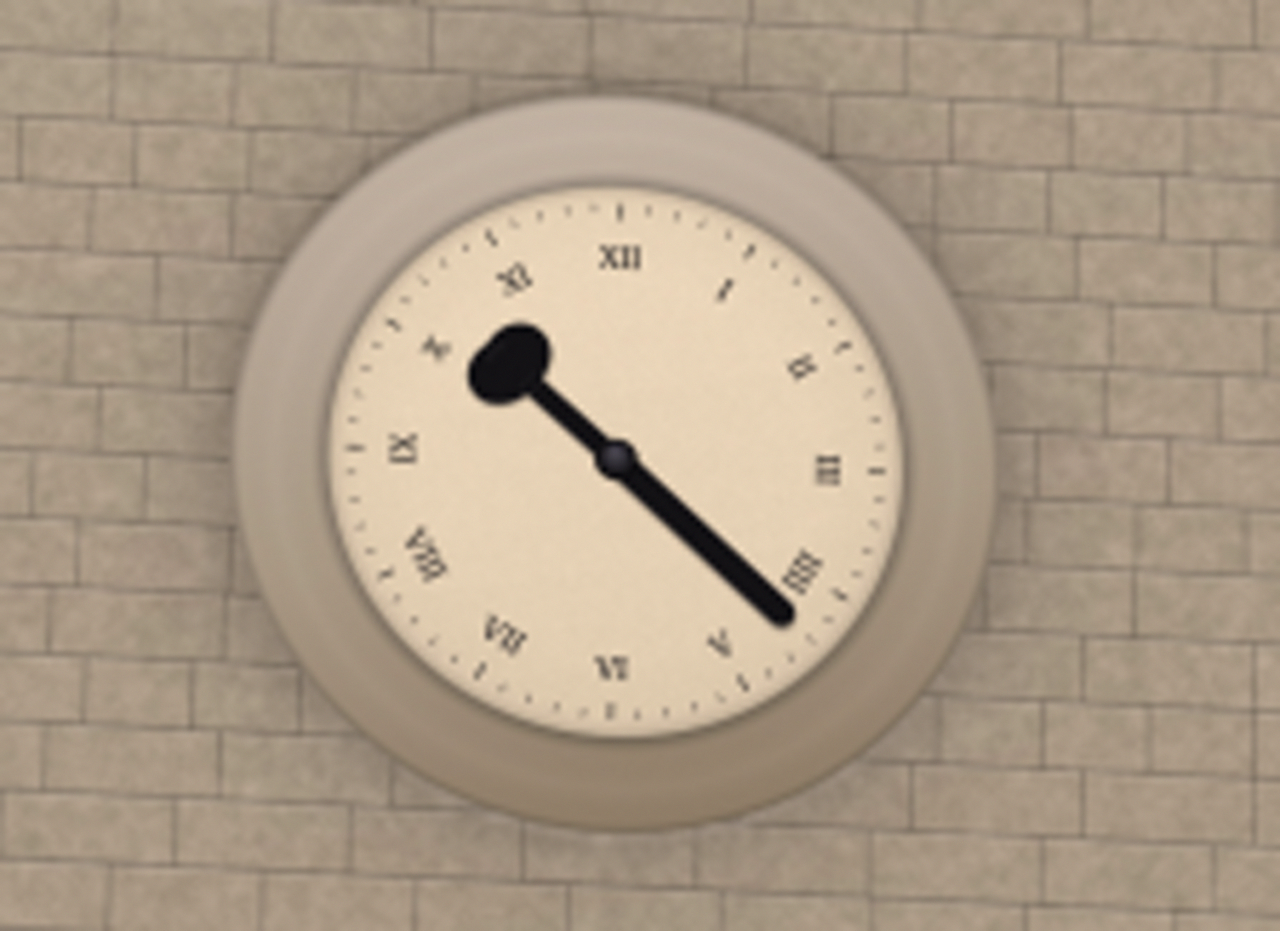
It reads **10:22**
